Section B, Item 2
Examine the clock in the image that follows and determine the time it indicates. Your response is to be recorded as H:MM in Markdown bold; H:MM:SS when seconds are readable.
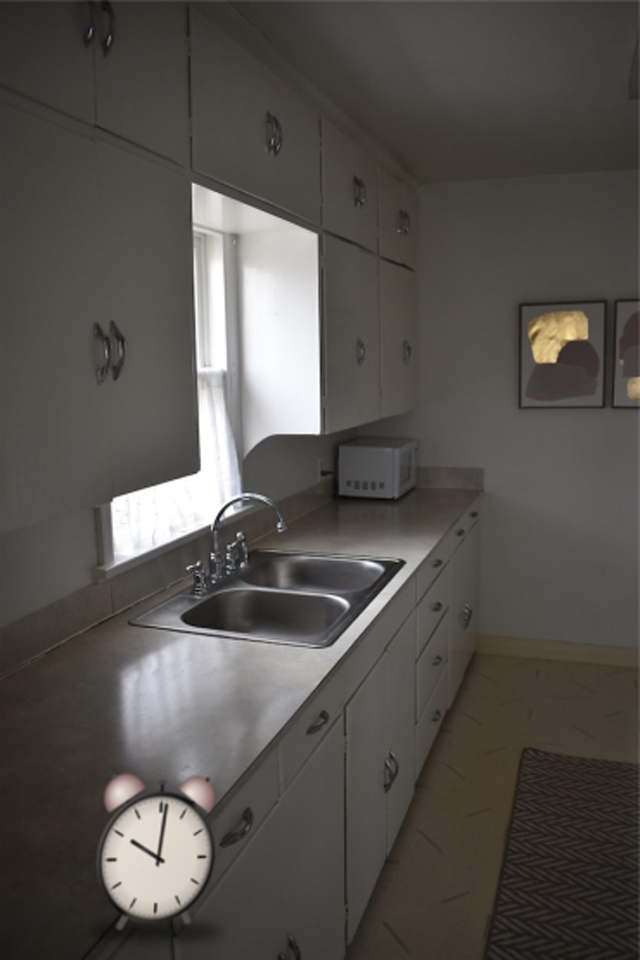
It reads **10:01**
